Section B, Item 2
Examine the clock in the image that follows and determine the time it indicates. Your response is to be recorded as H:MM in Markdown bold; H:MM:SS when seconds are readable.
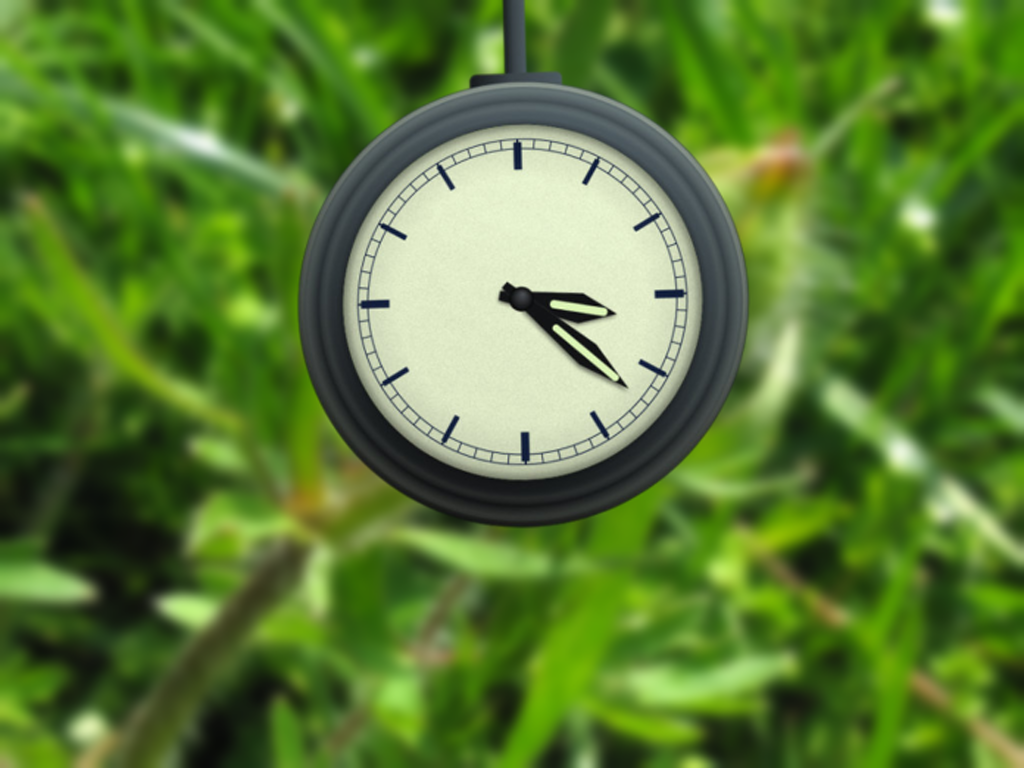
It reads **3:22**
